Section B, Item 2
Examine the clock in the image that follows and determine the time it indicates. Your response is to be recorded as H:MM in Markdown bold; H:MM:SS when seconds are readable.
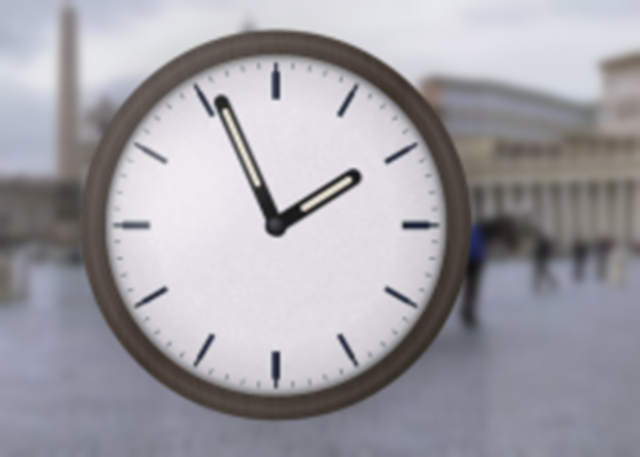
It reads **1:56**
